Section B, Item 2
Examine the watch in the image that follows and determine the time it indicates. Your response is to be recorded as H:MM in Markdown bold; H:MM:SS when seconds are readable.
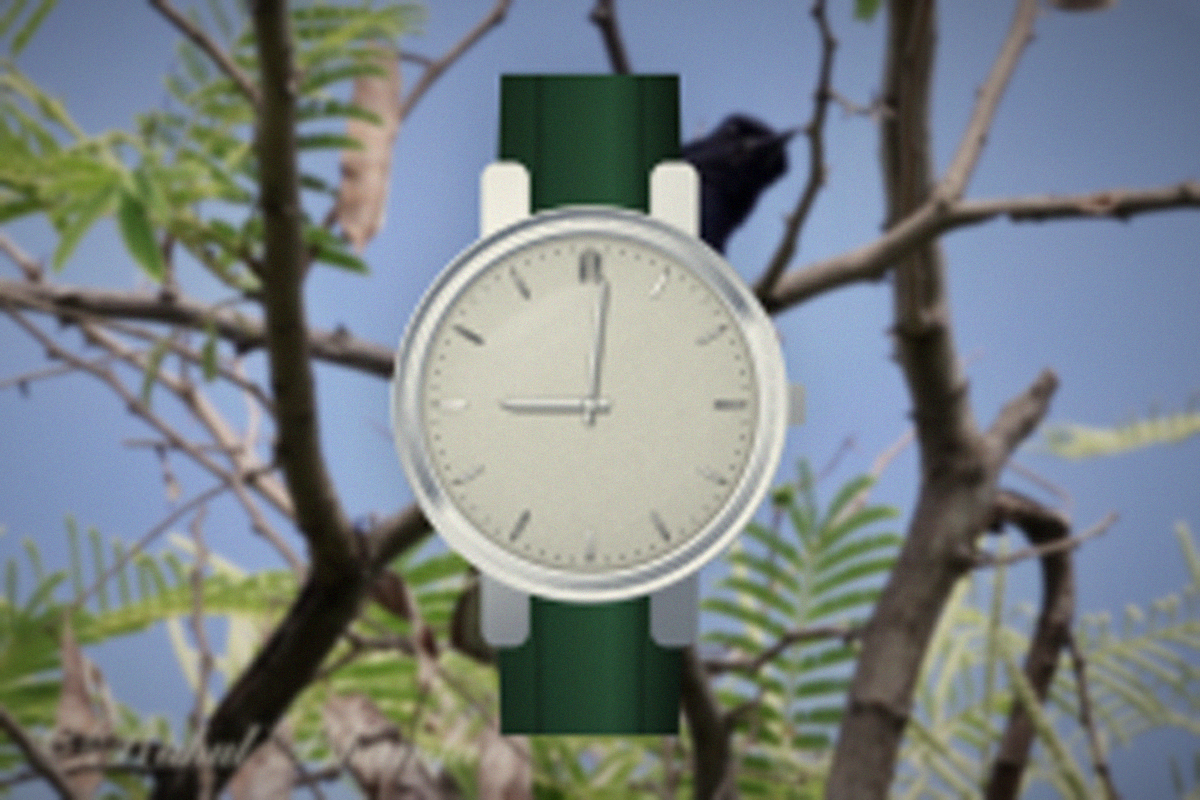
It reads **9:01**
